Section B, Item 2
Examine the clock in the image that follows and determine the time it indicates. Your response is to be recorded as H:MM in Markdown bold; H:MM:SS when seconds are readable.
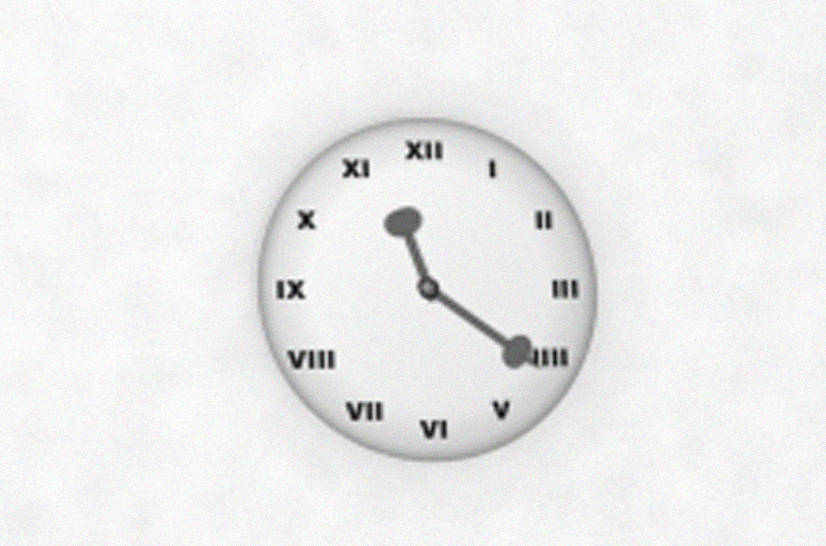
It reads **11:21**
